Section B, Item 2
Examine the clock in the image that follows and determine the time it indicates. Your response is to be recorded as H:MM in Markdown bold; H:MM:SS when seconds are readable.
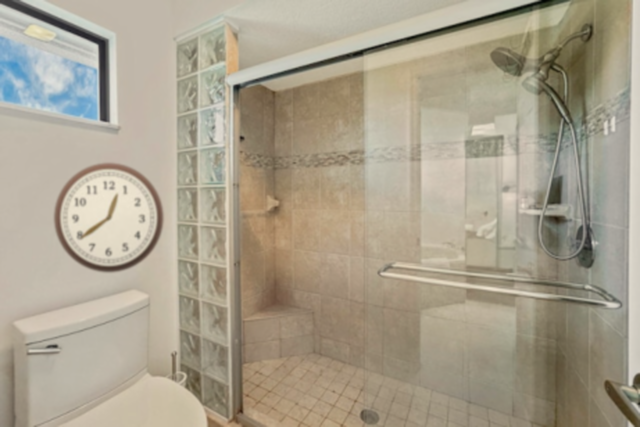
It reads **12:39**
